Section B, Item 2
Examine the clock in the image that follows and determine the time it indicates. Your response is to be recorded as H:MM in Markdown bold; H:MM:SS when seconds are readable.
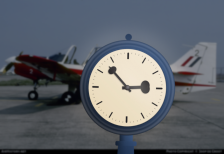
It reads **2:53**
